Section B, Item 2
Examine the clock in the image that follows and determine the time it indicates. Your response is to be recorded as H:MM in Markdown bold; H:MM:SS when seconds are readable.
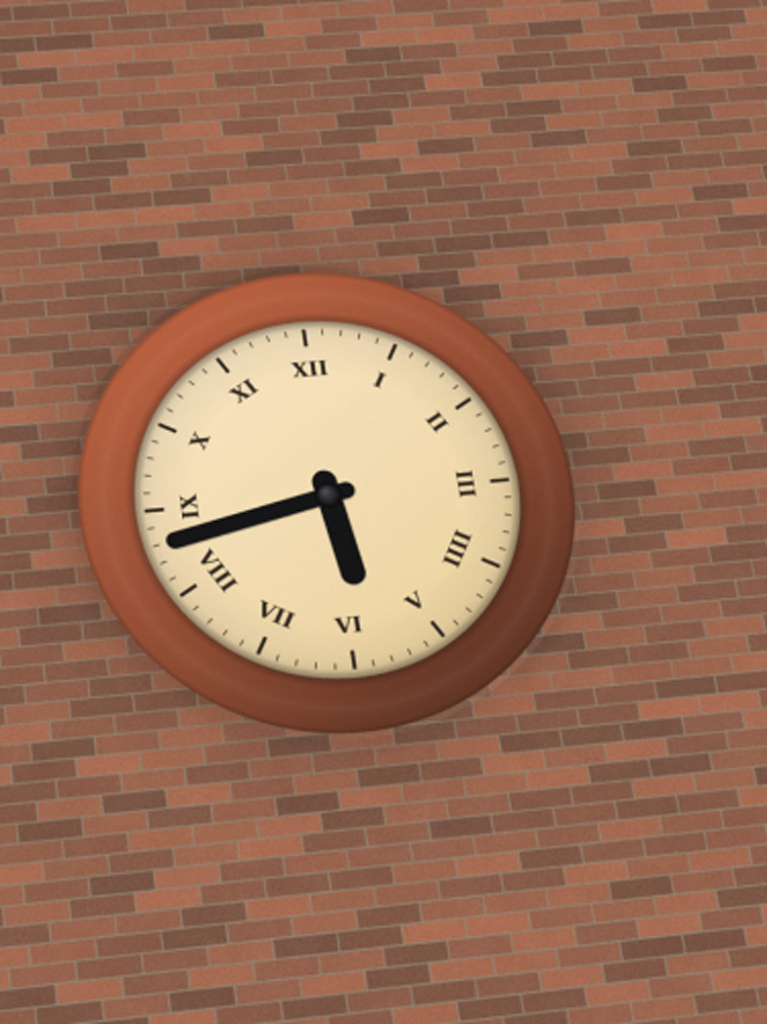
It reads **5:43**
